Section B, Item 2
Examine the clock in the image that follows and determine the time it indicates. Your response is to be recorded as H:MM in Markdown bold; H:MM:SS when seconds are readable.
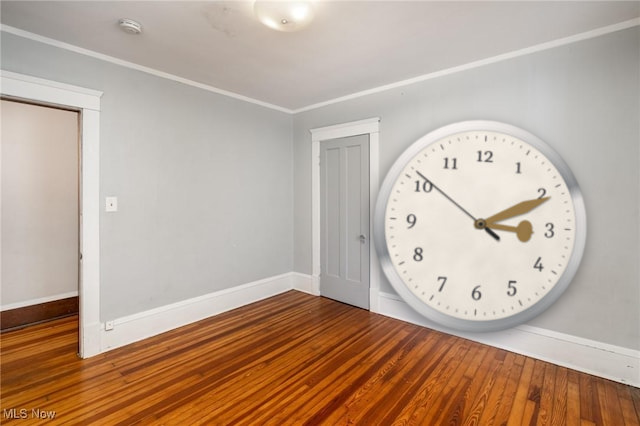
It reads **3:10:51**
